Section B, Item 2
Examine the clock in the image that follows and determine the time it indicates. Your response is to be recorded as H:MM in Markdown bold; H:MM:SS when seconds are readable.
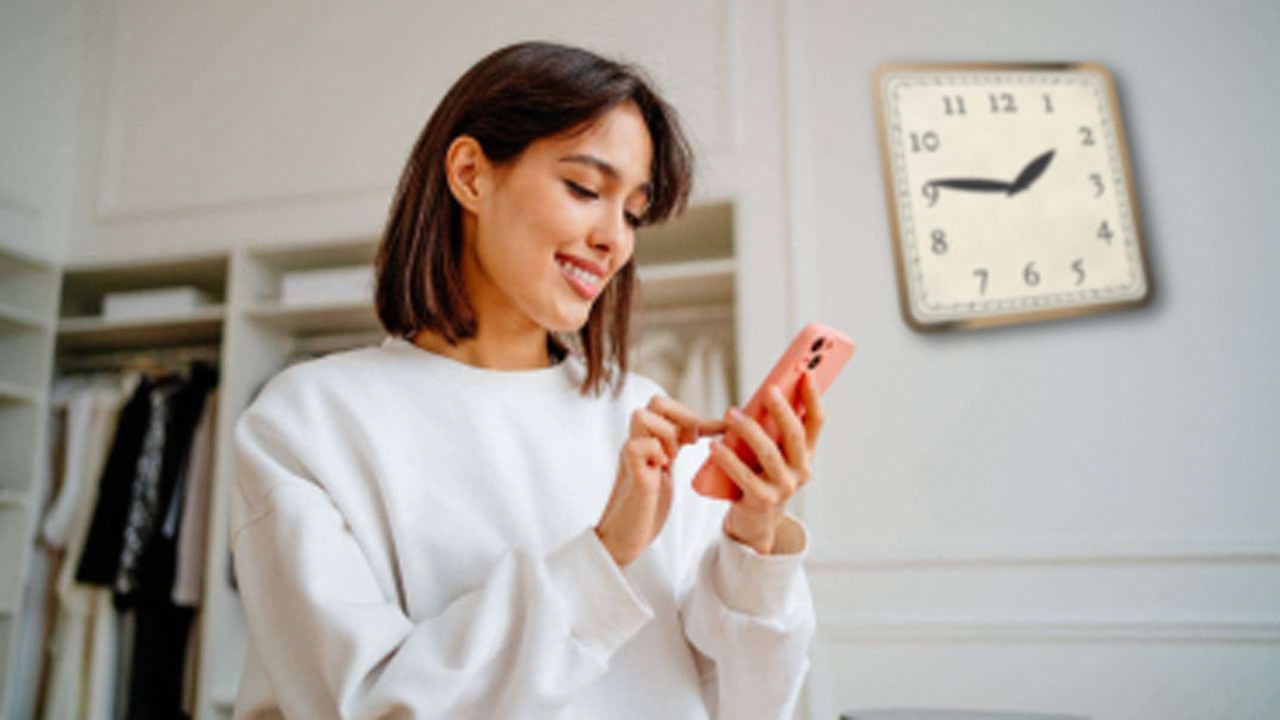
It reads **1:46**
